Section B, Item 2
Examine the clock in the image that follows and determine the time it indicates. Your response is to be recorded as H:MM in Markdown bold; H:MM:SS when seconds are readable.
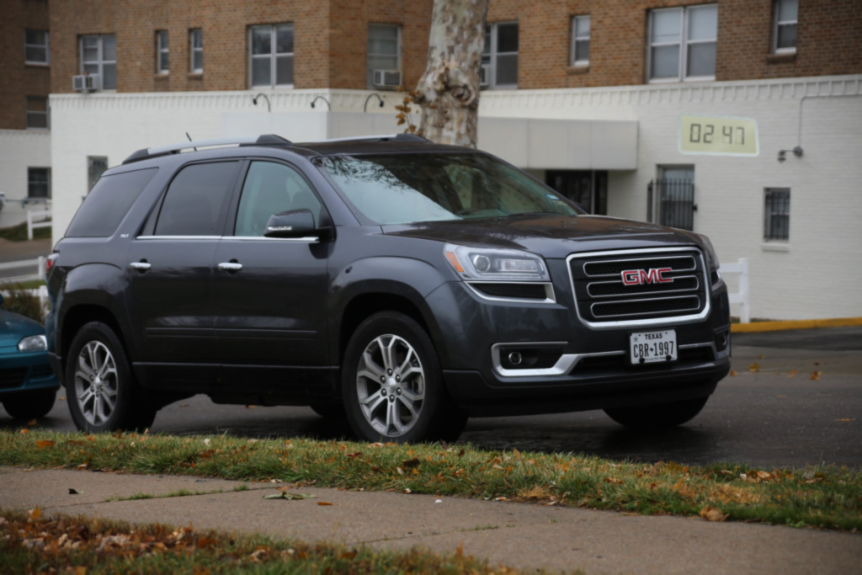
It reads **2:47**
